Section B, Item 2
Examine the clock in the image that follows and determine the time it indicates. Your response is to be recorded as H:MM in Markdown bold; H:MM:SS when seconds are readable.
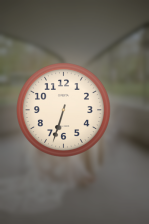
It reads **6:33**
